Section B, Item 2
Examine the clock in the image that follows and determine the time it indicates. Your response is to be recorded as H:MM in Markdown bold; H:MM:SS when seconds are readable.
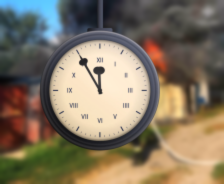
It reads **11:55**
